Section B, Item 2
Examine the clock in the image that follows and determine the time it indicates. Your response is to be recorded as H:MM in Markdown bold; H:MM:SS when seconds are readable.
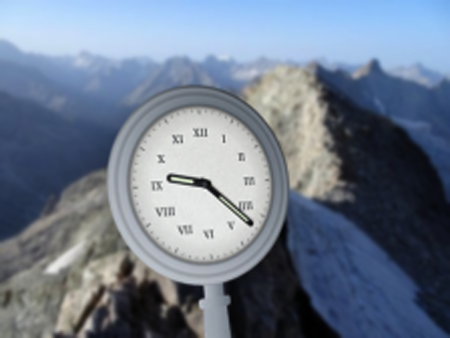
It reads **9:22**
